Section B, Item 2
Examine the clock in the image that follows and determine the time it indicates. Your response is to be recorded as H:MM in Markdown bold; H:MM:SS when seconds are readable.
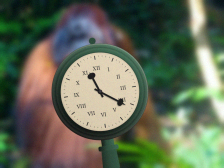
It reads **11:21**
